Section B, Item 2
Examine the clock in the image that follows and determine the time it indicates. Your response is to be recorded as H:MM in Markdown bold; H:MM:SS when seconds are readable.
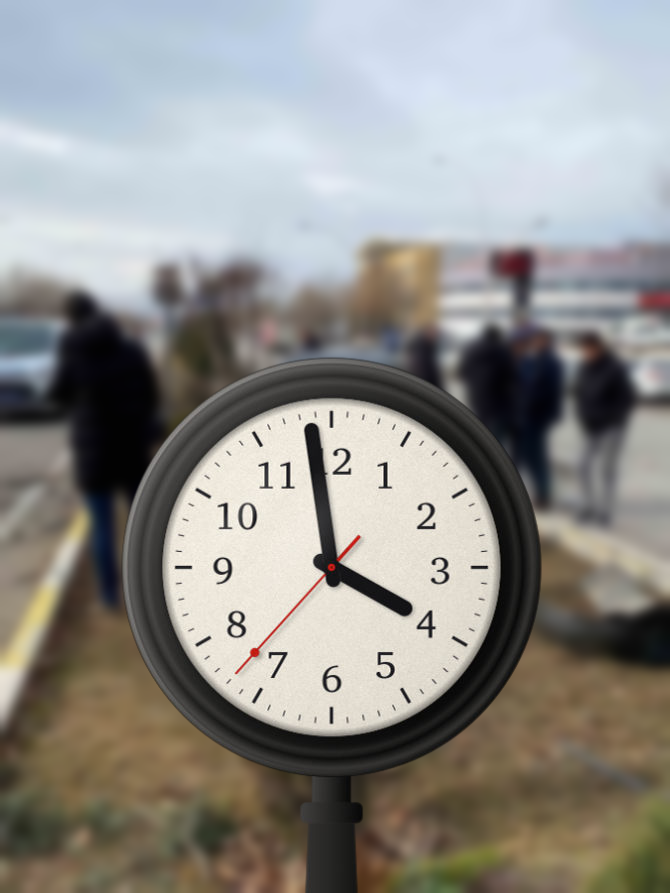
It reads **3:58:37**
